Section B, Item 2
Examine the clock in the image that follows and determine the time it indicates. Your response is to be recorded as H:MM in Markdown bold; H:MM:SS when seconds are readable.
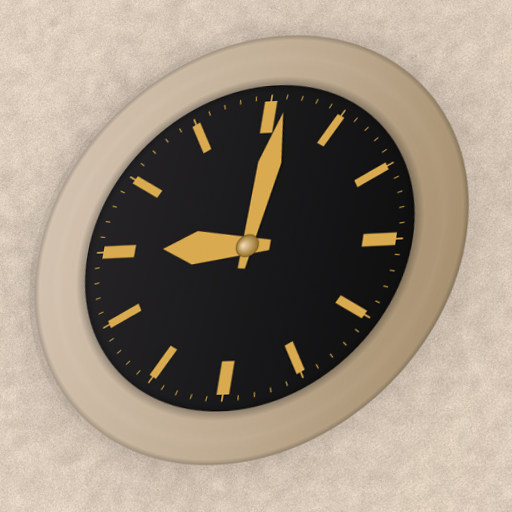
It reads **9:01**
